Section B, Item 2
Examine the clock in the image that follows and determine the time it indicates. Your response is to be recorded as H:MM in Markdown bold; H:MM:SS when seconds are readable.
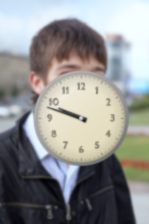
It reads **9:48**
